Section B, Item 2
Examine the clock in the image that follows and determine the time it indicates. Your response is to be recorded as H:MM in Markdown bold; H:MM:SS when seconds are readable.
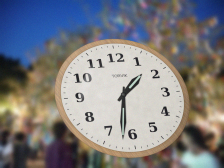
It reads **1:32**
